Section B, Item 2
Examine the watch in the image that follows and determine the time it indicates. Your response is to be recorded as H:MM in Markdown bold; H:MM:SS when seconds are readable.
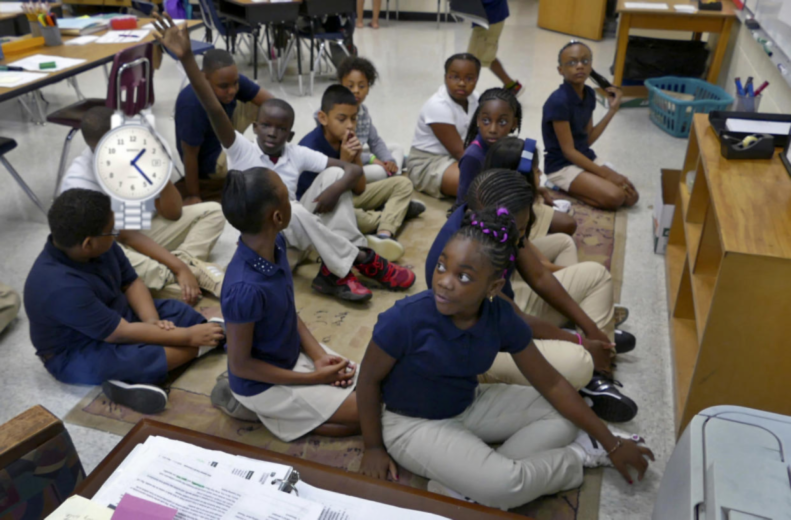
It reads **1:23**
